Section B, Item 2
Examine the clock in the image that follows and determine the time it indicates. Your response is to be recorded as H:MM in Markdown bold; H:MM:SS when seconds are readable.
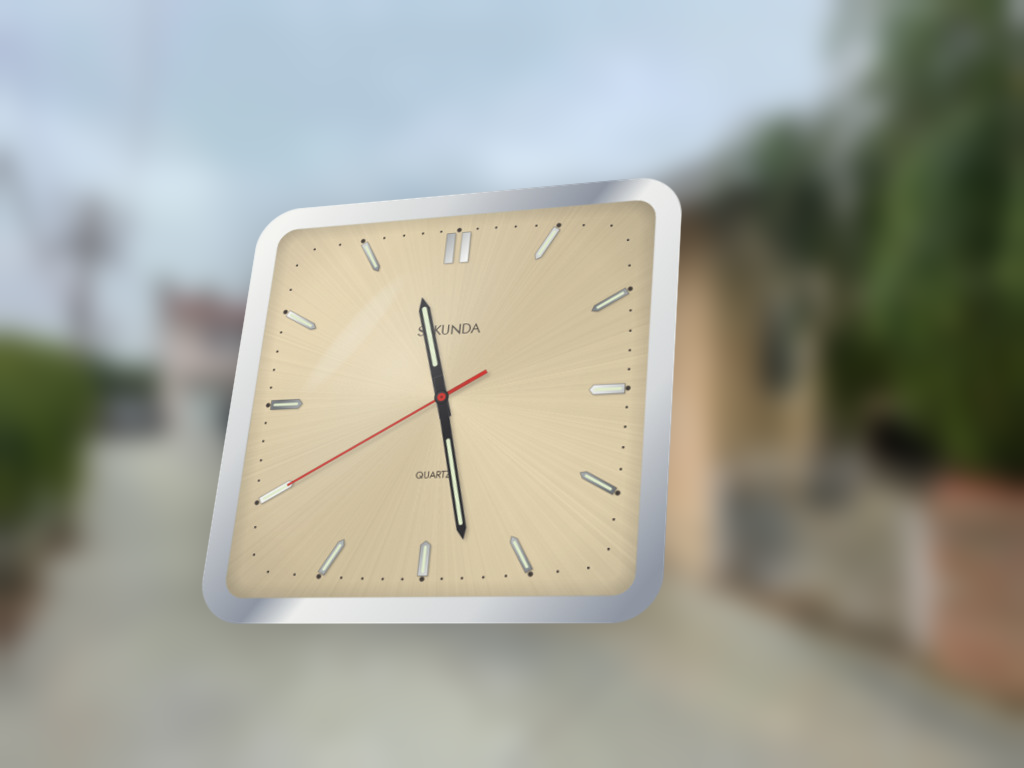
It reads **11:27:40**
